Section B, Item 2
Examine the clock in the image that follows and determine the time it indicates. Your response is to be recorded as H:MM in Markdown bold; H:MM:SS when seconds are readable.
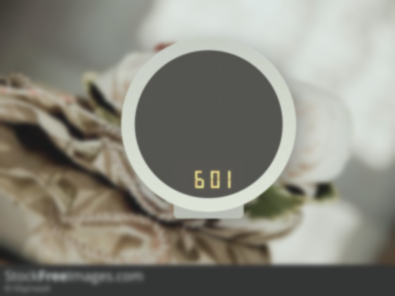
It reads **6:01**
